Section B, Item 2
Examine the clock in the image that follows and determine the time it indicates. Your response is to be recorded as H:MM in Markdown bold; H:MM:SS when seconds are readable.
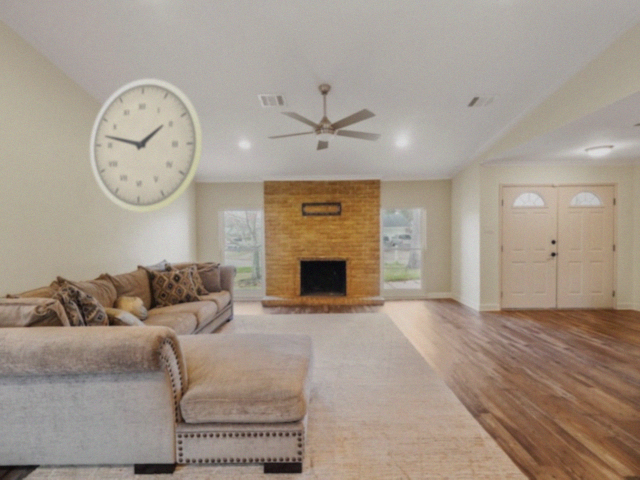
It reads **1:47**
